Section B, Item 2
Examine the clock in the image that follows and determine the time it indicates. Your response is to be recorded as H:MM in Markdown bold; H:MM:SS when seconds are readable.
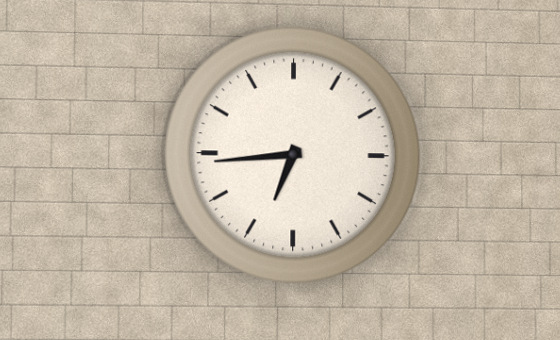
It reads **6:44**
